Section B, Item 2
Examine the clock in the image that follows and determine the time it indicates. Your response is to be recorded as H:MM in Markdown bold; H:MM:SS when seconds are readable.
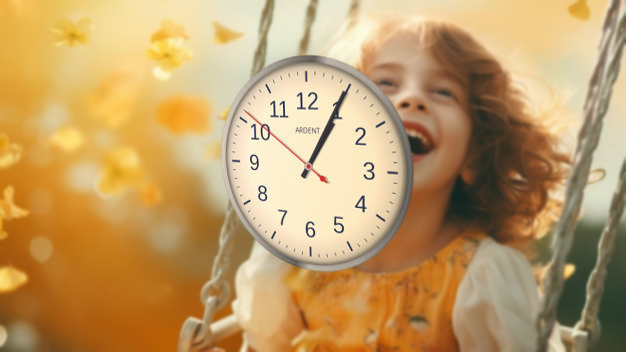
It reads **1:04:51**
